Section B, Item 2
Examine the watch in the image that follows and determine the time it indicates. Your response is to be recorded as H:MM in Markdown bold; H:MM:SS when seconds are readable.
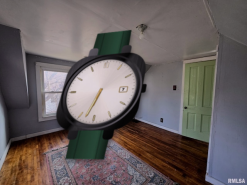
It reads **6:33**
